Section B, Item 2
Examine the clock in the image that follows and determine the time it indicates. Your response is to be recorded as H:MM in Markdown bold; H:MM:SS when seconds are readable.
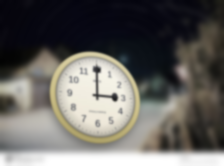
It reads **3:00**
